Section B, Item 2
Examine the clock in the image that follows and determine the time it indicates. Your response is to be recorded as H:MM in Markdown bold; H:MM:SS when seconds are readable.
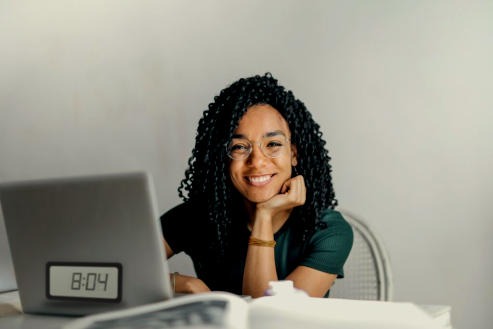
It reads **8:04**
